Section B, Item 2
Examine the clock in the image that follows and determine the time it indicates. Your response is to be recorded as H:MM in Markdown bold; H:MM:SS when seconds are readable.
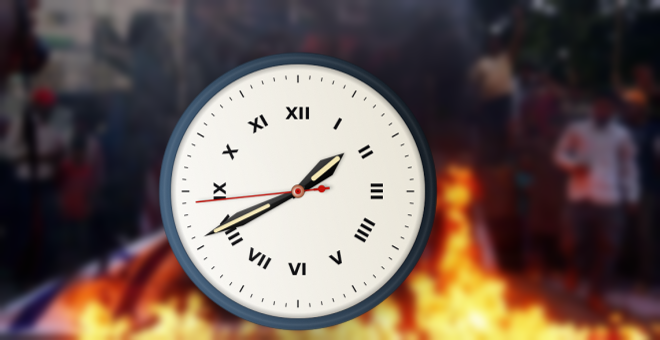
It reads **1:40:44**
